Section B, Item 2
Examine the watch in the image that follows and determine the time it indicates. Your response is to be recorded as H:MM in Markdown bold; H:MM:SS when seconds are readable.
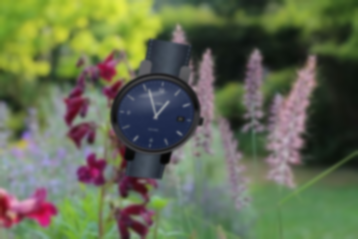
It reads **12:56**
